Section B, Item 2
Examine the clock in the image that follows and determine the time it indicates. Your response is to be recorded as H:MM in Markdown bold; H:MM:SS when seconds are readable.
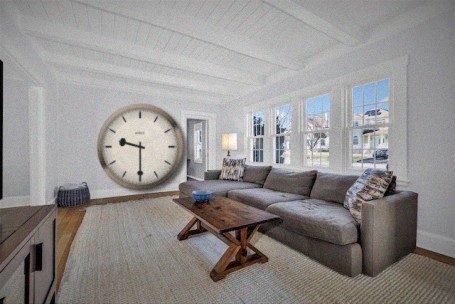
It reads **9:30**
